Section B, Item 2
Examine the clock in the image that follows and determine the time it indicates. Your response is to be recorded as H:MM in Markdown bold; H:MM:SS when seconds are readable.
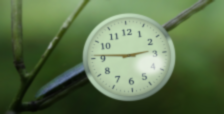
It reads **2:46**
